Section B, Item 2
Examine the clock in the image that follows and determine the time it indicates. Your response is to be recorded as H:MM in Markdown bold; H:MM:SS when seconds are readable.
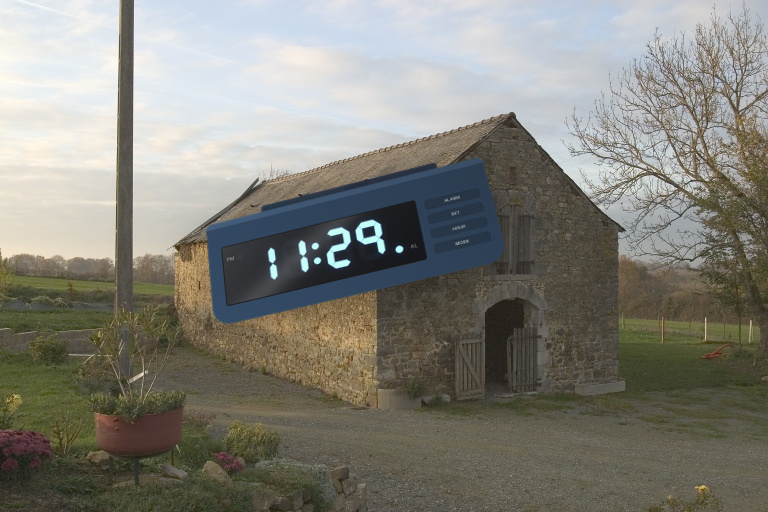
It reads **11:29**
